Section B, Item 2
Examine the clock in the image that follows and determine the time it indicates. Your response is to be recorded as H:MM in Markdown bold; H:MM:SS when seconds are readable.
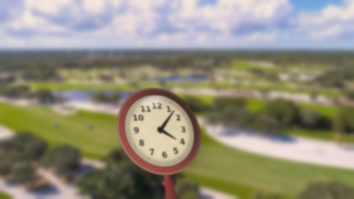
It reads **4:07**
